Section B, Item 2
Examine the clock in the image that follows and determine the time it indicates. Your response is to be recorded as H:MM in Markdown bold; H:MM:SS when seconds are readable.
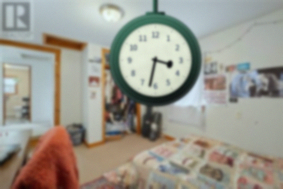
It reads **3:32**
